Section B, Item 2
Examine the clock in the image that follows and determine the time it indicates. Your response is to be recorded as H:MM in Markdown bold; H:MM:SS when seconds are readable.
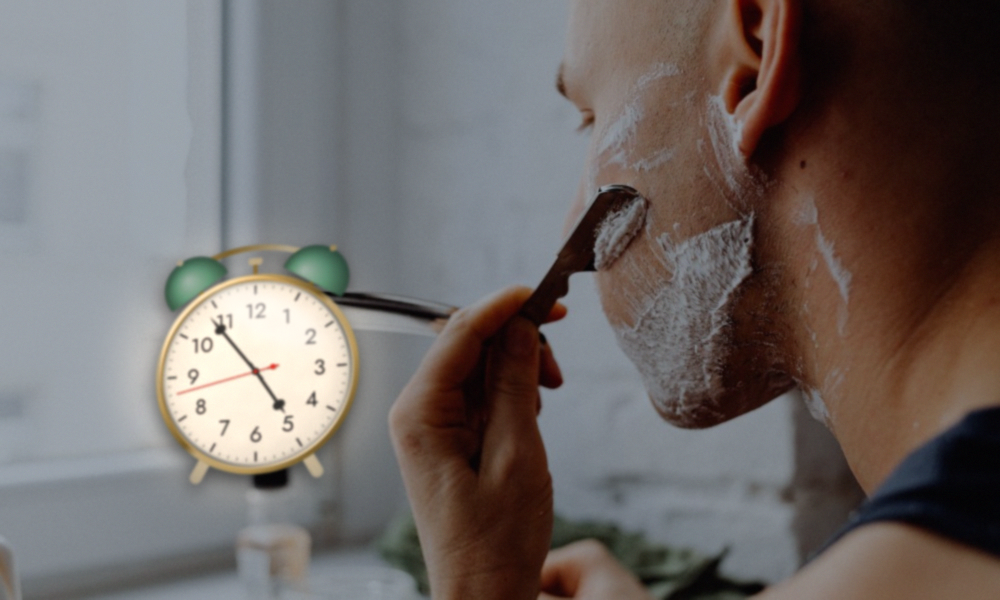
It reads **4:53:43**
